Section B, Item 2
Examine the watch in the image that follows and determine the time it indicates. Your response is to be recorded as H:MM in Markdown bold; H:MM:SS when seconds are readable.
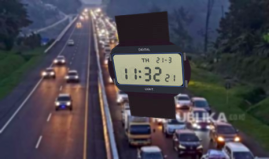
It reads **11:32:21**
